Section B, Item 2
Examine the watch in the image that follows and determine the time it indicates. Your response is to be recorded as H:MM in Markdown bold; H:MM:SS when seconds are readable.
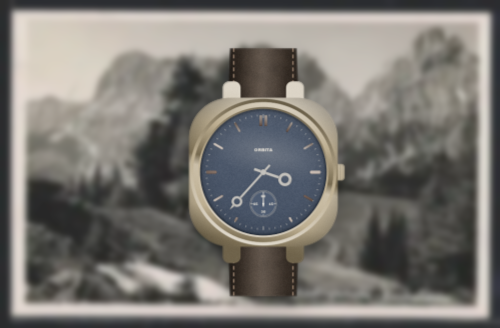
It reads **3:37**
